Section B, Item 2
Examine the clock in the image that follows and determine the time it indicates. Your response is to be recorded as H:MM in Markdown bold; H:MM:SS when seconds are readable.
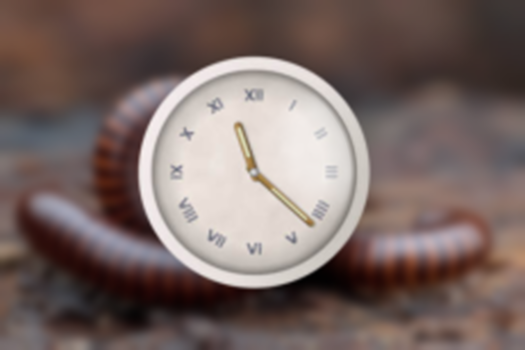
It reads **11:22**
